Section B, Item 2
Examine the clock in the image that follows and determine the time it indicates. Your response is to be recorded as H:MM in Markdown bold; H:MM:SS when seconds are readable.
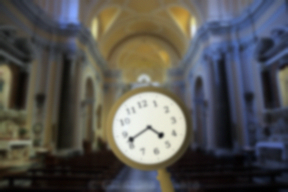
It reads **4:42**
